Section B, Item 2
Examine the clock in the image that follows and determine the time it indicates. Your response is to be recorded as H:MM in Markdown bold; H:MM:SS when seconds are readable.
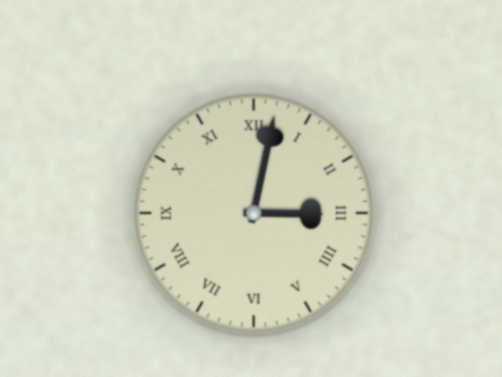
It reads **3:02**
